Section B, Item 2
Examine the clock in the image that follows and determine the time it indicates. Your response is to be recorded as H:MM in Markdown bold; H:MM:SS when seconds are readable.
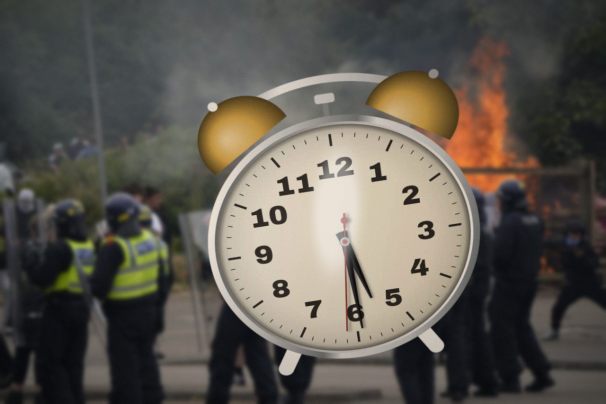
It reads **5:29:31**
